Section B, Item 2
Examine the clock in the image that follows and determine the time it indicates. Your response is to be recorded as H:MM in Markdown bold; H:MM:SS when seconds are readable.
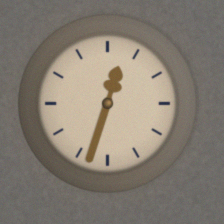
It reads **12:33**
